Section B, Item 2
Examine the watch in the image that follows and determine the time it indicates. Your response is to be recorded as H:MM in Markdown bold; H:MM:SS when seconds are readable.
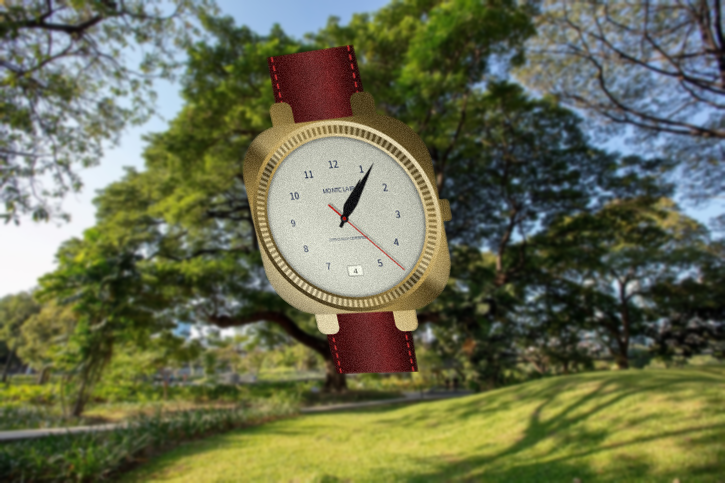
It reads **1:06:23**
